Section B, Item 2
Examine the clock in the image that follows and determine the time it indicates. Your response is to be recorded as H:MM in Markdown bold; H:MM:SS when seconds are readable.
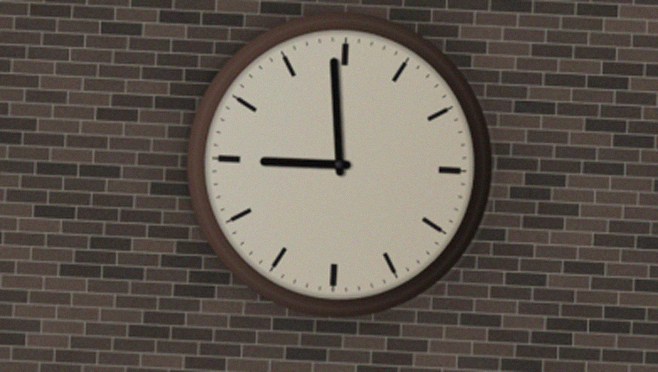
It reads **8:59**
